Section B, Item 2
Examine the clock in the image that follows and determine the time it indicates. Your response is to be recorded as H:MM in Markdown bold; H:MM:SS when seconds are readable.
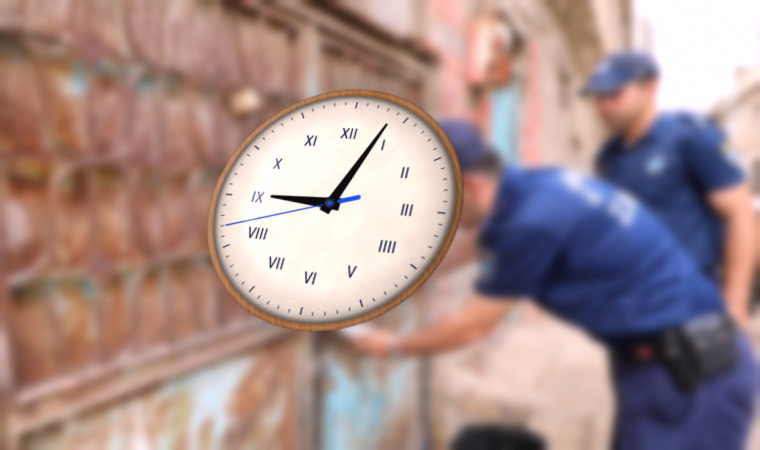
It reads **9:03:42**
